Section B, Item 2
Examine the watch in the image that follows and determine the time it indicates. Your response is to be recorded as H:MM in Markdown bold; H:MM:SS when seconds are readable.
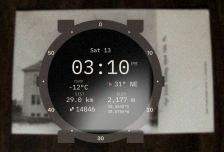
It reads **3:10**
